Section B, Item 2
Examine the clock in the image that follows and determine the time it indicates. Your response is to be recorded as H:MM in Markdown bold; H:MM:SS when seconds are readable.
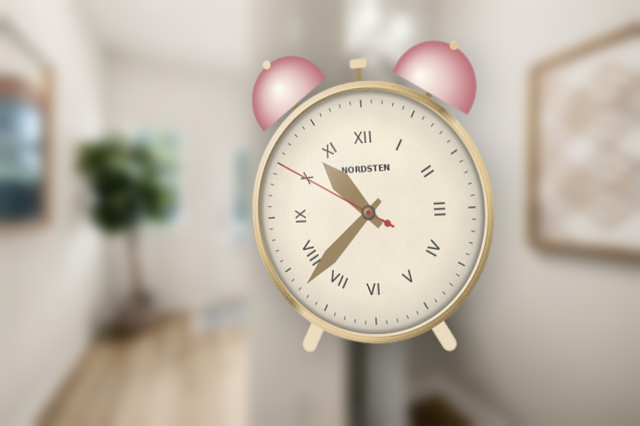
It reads **10:37:50**
